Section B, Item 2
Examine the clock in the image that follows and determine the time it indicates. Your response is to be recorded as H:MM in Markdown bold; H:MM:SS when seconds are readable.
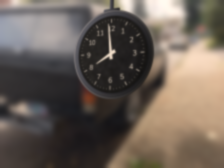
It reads **7:59**
